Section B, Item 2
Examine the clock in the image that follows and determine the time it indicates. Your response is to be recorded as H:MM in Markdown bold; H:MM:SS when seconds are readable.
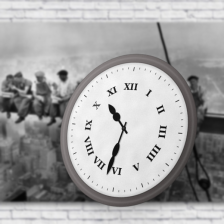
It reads **10:32**
